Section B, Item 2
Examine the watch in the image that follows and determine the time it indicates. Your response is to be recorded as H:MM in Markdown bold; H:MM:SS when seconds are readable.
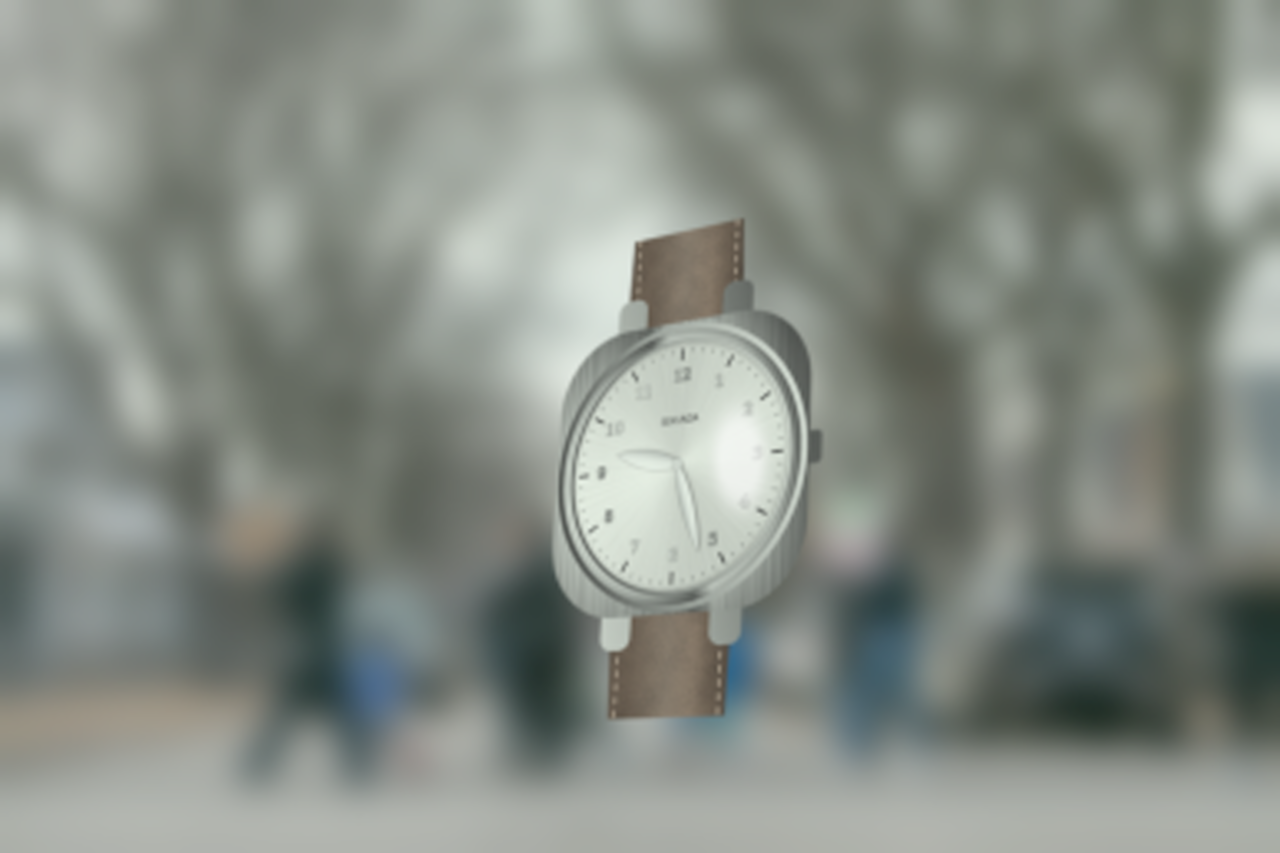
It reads **9:27**
